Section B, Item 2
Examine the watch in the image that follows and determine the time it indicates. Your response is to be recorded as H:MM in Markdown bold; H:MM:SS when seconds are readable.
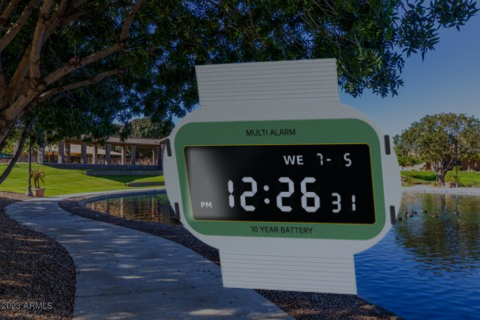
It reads **12:26:31**
